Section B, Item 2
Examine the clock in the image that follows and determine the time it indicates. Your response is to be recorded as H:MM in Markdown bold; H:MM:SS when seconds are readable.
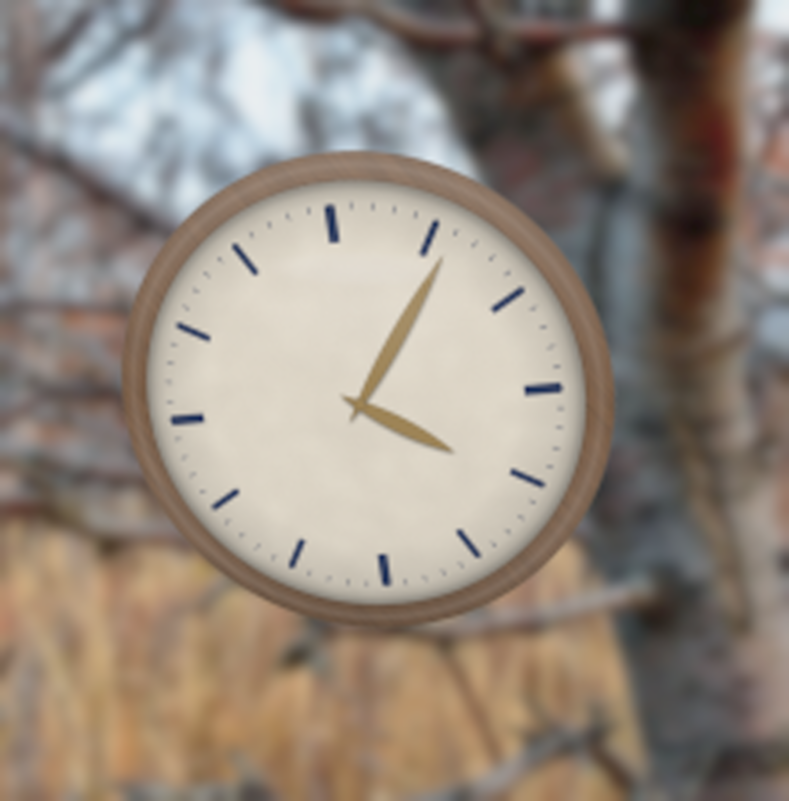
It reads **4:06**
